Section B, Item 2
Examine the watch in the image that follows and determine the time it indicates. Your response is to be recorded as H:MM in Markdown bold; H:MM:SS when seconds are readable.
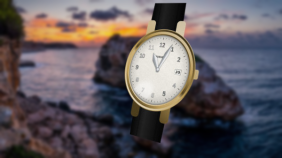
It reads **11:04**
